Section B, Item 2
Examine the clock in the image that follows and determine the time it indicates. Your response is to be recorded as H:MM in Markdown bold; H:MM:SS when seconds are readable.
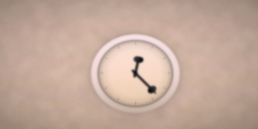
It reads **12:23**
